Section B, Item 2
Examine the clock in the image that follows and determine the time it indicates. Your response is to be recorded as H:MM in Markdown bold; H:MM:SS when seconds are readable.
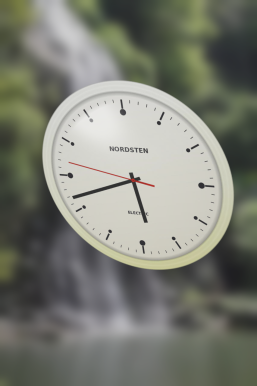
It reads **5:41:47**
